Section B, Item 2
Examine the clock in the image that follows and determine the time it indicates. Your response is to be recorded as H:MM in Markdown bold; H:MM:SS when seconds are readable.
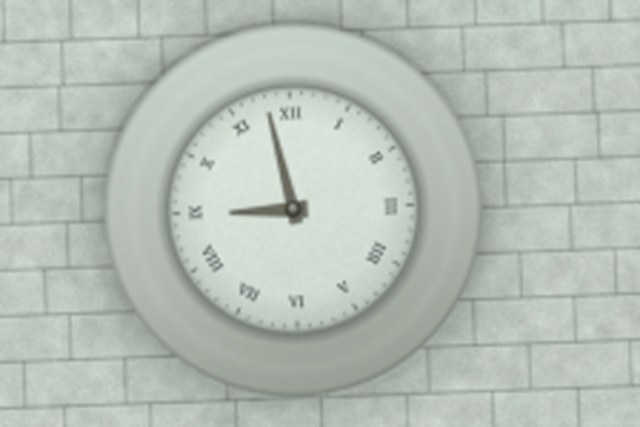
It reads **8:58**
